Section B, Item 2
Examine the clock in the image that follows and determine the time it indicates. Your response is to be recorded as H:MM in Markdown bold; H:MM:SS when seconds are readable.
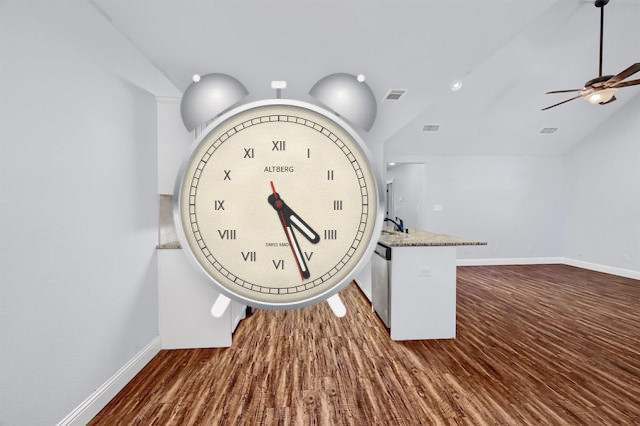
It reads **4:26:27**
